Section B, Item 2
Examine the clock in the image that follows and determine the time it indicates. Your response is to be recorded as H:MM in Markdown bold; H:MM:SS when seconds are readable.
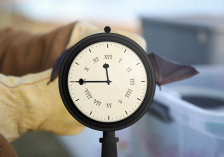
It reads **11:45**
